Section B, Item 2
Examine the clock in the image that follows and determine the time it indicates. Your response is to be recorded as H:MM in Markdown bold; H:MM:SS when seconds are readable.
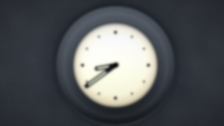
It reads **8:39**
